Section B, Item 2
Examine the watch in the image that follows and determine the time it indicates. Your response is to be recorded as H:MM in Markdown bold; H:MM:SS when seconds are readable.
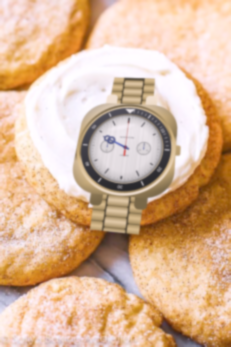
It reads **9:49**
